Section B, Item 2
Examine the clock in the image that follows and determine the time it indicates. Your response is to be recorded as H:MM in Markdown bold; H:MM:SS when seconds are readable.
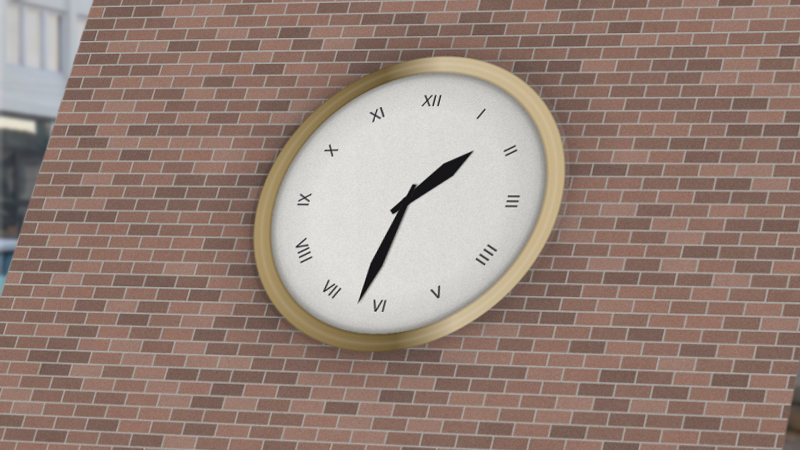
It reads **1:32**
